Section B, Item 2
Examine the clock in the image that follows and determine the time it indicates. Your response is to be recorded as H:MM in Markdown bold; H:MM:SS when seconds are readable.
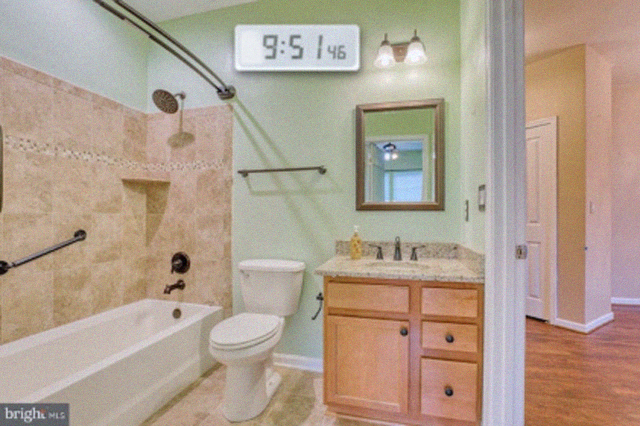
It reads **9:51:46**
